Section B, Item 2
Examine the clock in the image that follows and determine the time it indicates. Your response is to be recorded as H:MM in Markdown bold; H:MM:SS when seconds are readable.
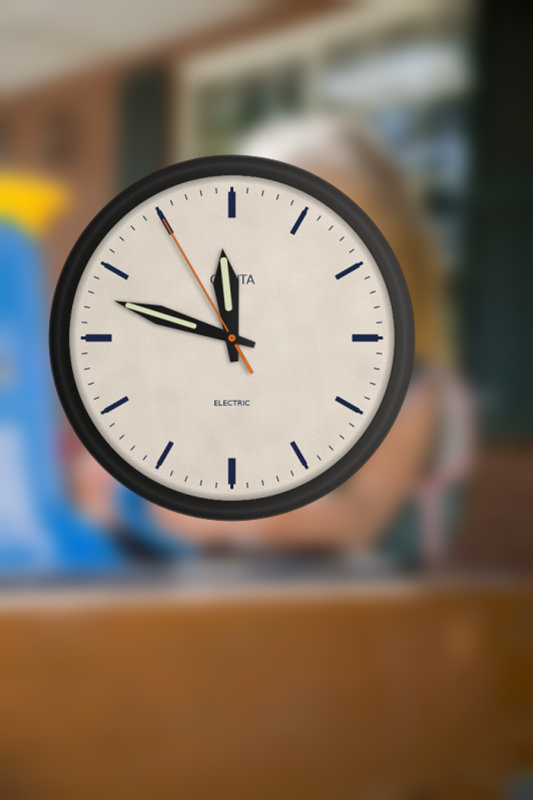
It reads **11:47:55**
